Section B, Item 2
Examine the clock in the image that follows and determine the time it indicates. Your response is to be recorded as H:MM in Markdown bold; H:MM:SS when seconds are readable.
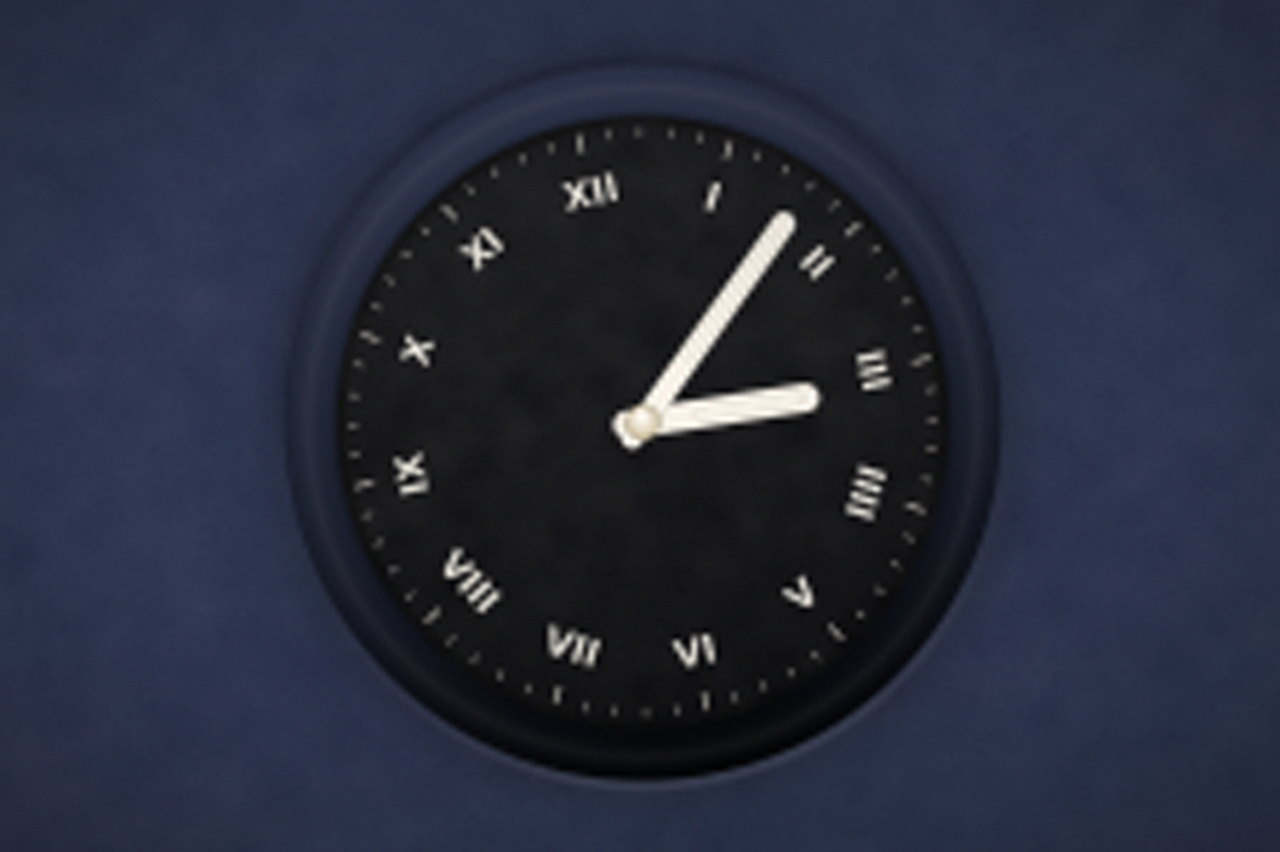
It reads **3:08**
